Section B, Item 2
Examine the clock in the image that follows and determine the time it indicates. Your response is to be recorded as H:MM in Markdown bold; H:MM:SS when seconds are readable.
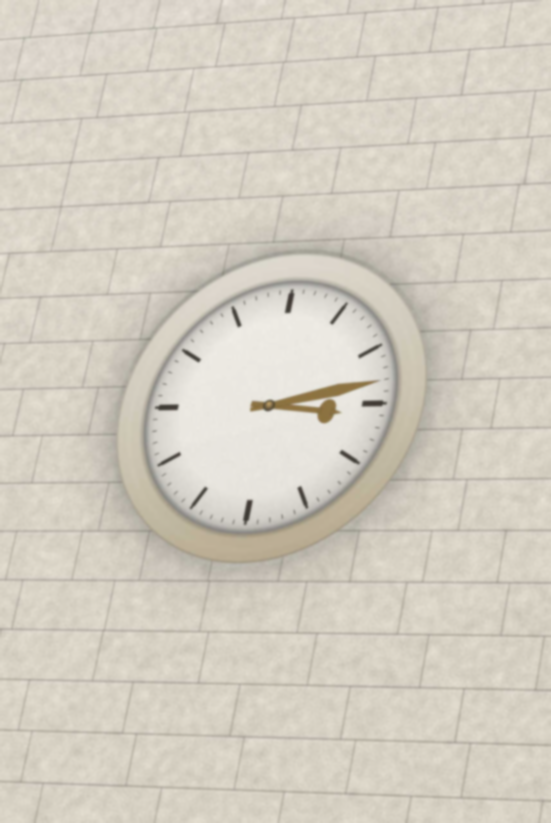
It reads **3:13**
